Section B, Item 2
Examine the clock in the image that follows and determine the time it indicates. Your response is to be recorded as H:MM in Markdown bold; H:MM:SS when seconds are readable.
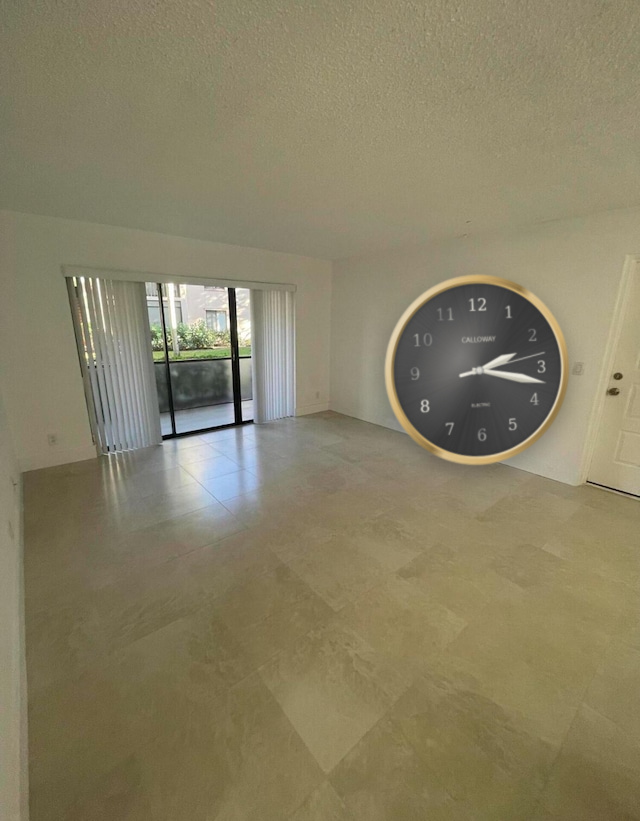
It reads **2:17:13**
